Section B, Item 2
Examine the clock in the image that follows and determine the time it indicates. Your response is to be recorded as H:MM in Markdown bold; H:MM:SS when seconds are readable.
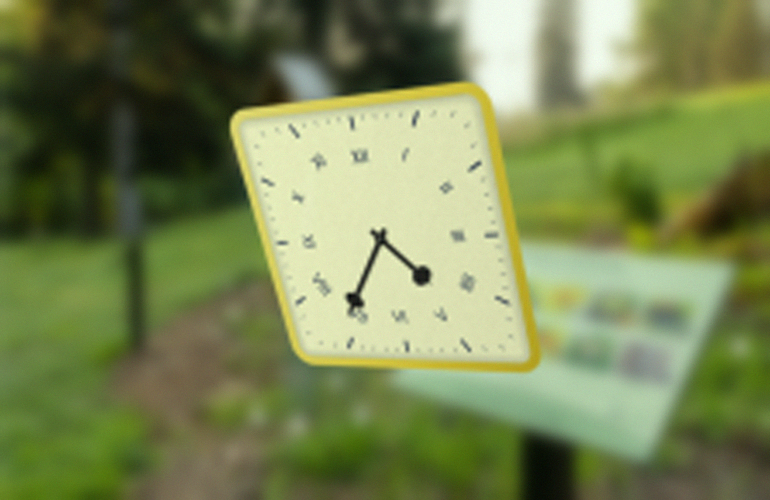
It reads **4:36**
